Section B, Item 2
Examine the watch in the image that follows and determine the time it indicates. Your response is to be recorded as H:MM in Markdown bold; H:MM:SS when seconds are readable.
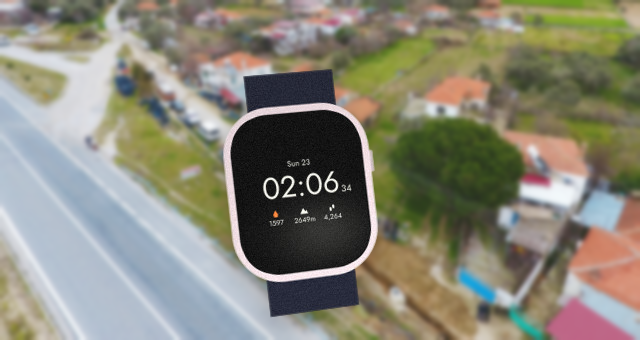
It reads **2:06:34**
